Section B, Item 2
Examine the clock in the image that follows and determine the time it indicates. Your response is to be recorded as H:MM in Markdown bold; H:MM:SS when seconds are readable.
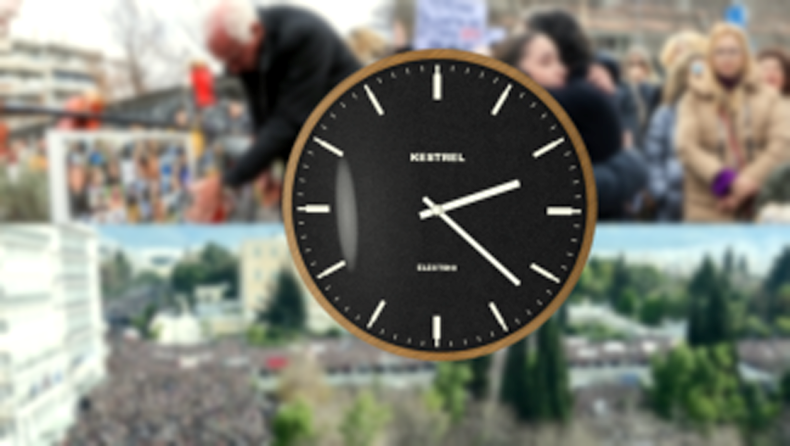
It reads **2:22**
